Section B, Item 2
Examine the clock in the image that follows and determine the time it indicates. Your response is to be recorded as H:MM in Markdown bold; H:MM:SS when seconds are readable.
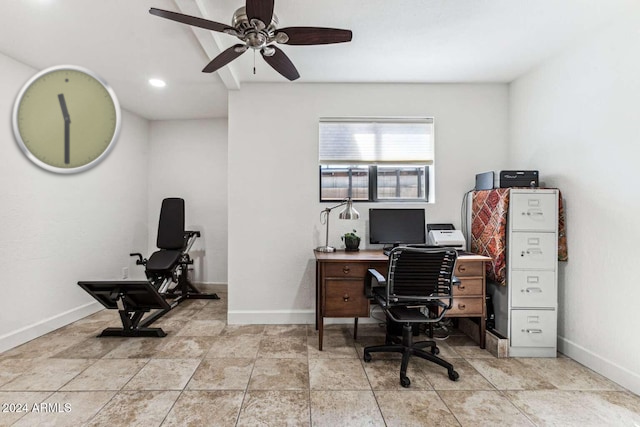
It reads **11:30**
